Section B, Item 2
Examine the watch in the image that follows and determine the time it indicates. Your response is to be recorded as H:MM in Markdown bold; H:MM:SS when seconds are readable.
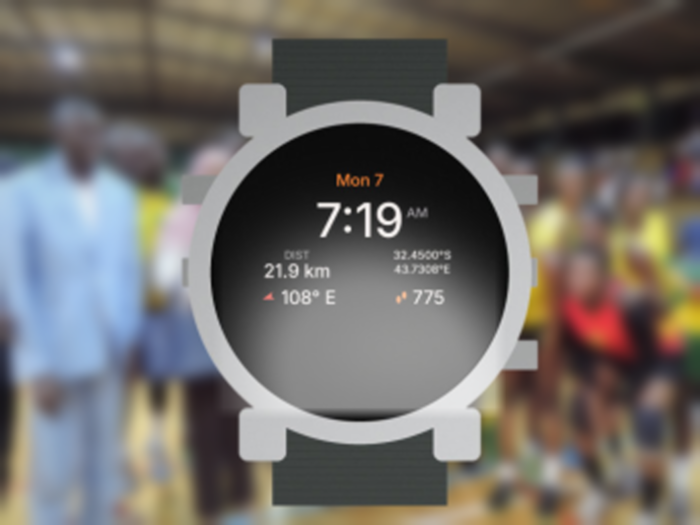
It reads **7:19**
